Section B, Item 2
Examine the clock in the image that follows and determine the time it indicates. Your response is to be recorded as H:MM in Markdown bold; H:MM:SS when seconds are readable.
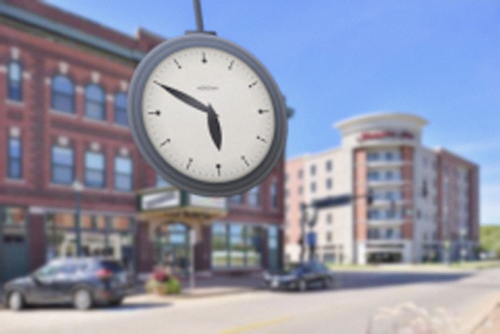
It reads **5:50**
